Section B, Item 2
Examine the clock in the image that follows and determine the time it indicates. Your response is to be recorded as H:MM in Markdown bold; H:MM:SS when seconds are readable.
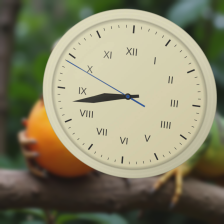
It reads **8:42:49**
